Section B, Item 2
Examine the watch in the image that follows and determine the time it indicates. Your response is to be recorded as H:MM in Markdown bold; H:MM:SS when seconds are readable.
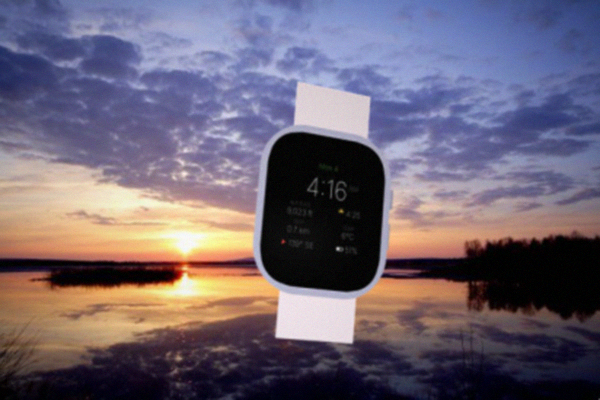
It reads **4:16**
